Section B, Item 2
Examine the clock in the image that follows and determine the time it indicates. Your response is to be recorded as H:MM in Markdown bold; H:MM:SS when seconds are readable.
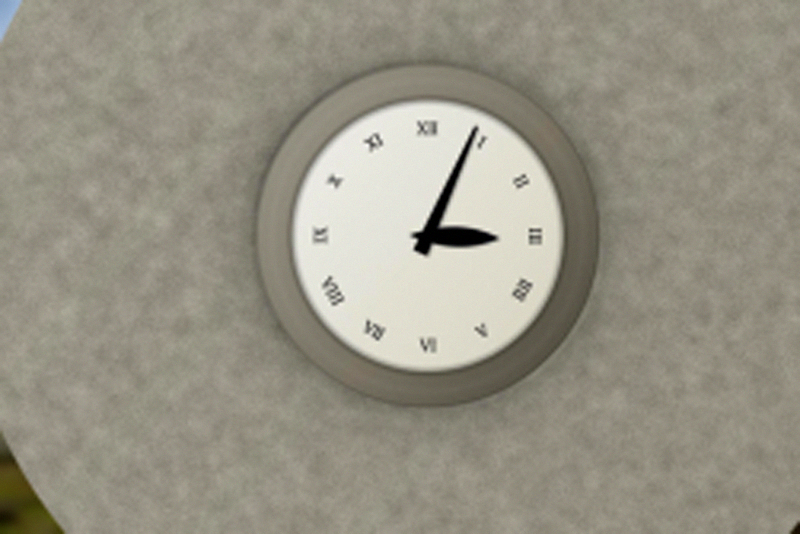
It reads **3:04**
